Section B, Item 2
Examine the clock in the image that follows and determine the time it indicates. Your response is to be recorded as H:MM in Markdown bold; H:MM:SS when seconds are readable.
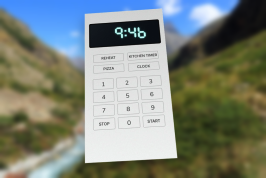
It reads **9:46**
